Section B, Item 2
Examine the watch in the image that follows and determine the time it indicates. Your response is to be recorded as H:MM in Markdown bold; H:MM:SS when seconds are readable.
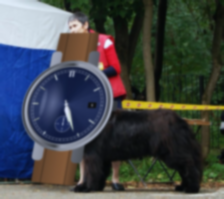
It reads **5:26**
